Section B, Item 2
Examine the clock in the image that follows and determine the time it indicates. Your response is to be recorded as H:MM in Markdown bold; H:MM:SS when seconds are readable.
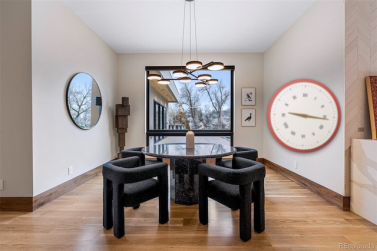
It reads **9:16**
